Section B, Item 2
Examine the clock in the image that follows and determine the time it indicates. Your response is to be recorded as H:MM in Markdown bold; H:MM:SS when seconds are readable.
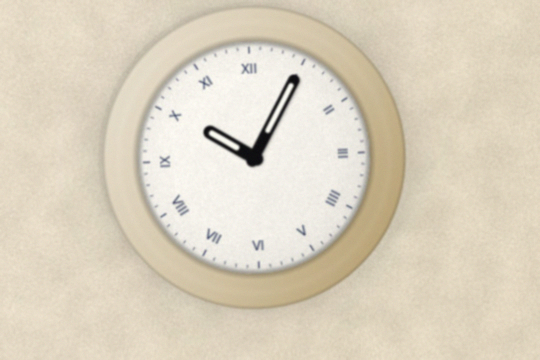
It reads **10:05**
